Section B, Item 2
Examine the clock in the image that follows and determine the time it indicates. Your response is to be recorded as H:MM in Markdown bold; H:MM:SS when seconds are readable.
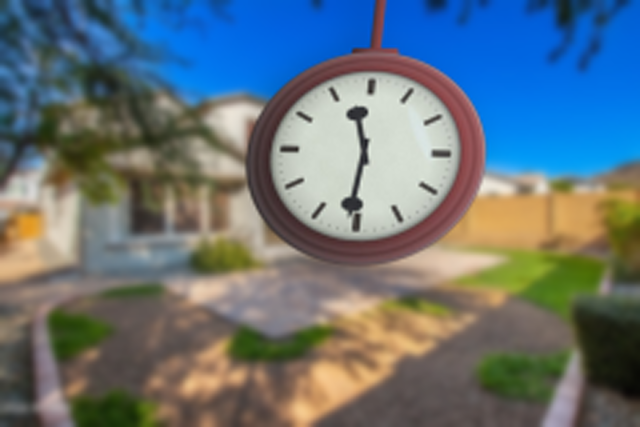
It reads **11:31**
